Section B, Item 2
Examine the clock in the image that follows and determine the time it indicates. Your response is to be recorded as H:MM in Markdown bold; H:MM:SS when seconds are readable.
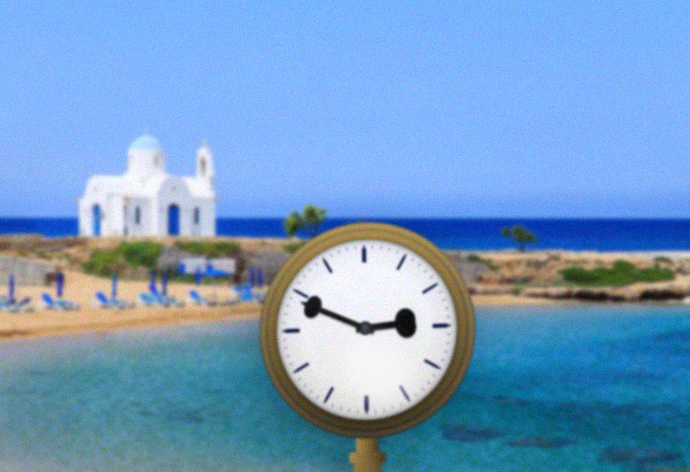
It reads **2:49**
